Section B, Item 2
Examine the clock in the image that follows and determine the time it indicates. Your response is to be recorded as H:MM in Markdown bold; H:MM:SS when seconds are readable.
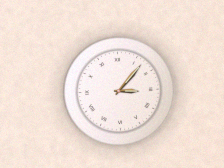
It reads **3:07**
